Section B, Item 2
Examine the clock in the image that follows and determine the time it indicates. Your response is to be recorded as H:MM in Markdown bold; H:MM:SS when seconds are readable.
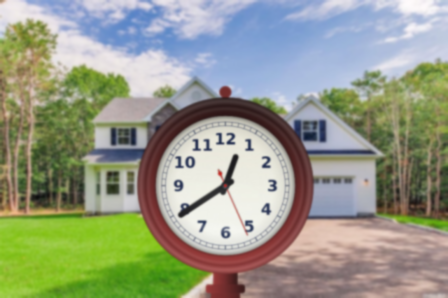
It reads **12:39:26**
